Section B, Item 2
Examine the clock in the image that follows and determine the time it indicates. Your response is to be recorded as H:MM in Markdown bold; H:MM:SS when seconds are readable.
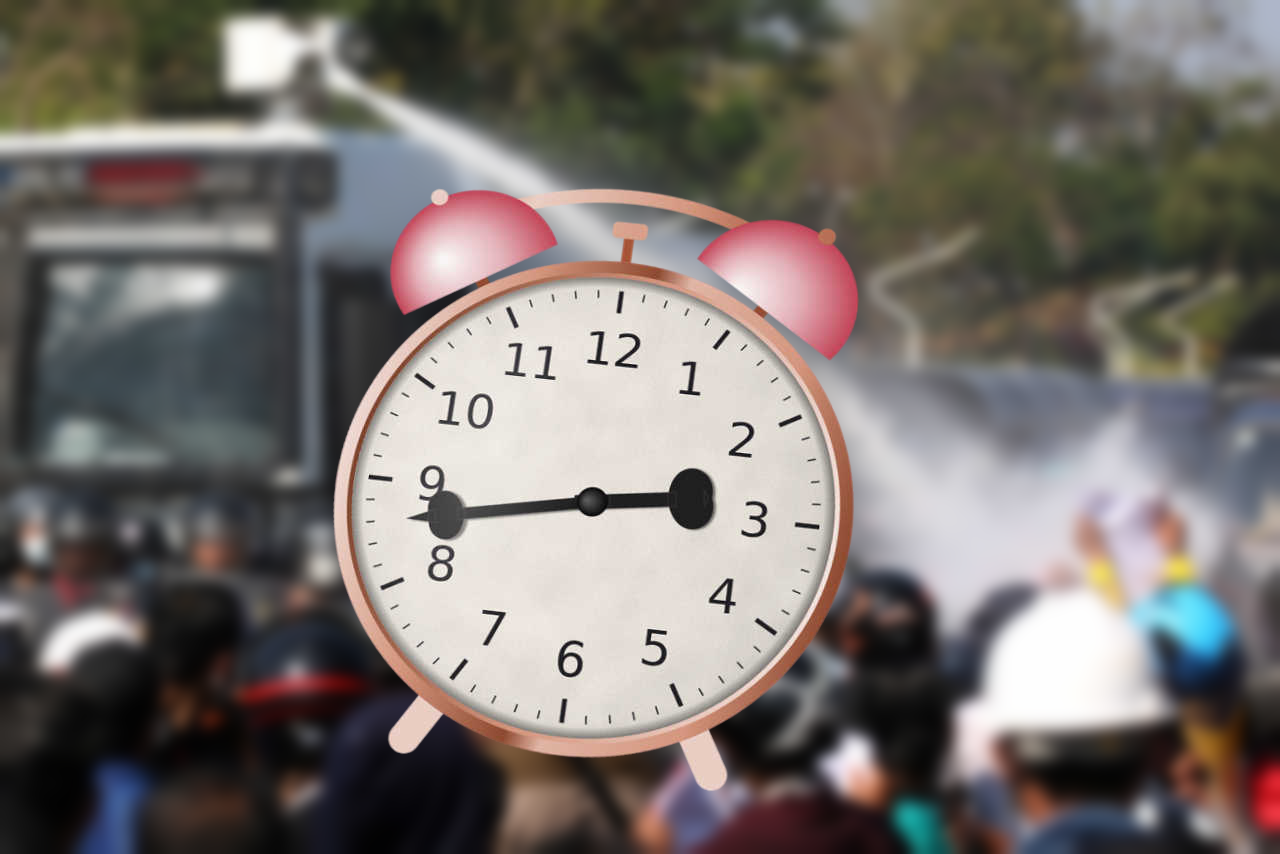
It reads **2:43**
